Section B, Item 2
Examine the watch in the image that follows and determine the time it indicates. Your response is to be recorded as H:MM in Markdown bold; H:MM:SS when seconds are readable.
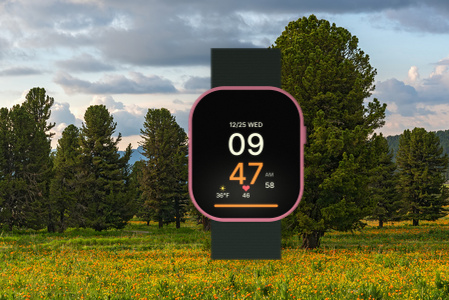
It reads **9:47:58**
